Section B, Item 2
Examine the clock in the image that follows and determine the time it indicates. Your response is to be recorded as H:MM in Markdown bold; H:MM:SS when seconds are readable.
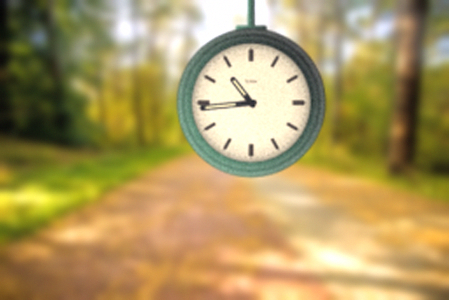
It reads **10:44**
